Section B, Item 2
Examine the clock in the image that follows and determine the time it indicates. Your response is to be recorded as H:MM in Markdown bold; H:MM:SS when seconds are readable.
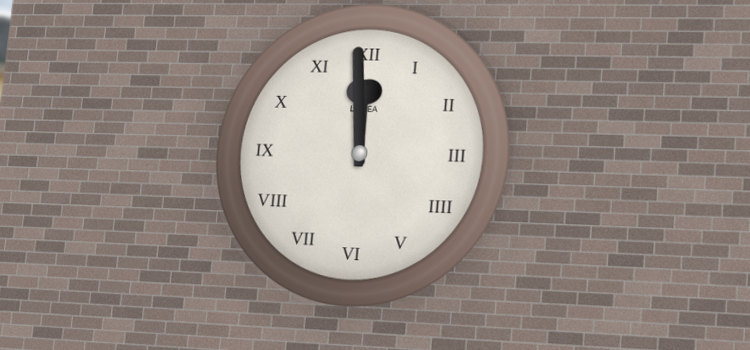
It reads **11:59**
